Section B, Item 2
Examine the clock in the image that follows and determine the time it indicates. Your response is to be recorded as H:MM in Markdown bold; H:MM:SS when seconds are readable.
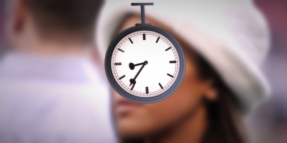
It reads **8:36**
